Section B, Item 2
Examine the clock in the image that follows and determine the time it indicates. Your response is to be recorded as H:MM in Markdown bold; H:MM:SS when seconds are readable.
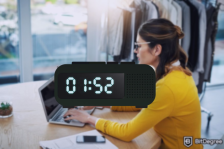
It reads **1:52**
